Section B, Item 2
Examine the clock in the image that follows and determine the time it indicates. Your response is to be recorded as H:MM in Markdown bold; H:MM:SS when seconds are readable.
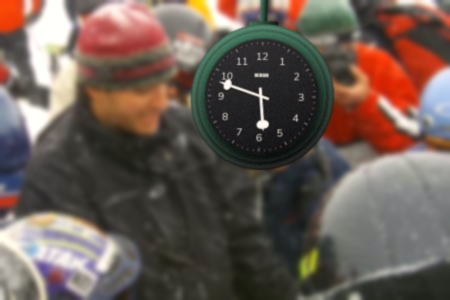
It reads **5:48**
